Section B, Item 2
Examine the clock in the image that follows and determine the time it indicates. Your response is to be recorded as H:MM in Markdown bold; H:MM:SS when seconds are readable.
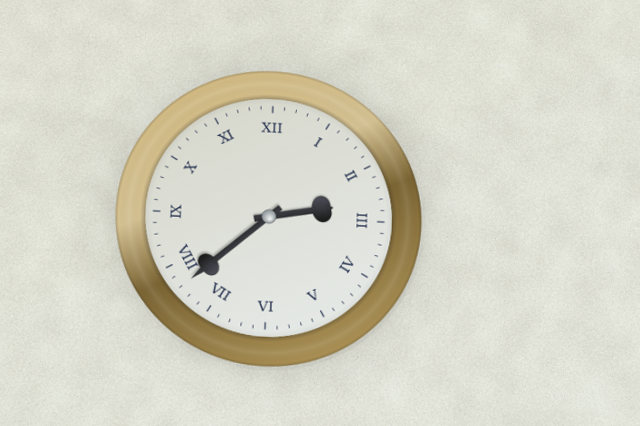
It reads **2:38**
